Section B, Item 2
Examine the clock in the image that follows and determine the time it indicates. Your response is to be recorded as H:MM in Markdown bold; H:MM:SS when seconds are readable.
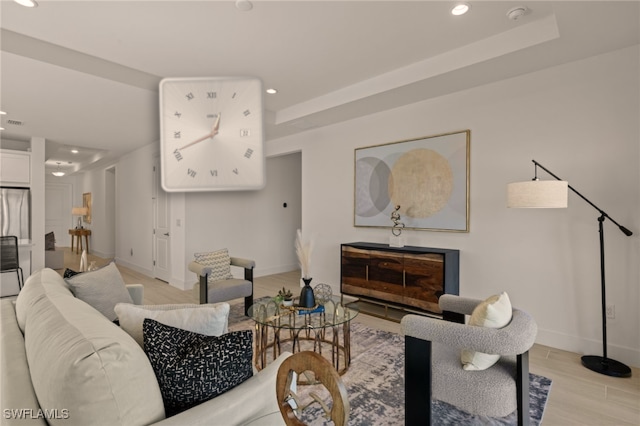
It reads **12:41**
